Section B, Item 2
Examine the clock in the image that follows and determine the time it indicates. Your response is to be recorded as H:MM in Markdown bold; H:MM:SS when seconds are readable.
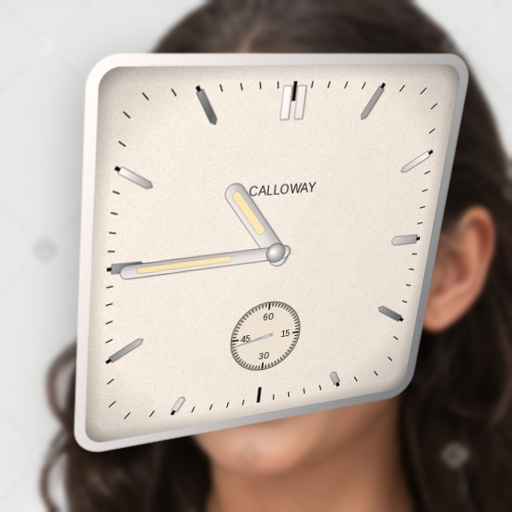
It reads **10:44:43**
